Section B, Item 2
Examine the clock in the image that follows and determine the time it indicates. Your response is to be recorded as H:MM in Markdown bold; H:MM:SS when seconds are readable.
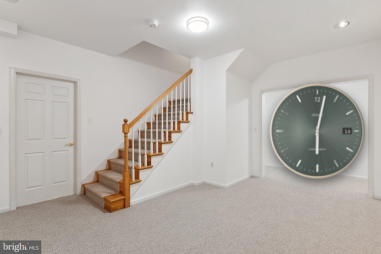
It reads **6:02**
